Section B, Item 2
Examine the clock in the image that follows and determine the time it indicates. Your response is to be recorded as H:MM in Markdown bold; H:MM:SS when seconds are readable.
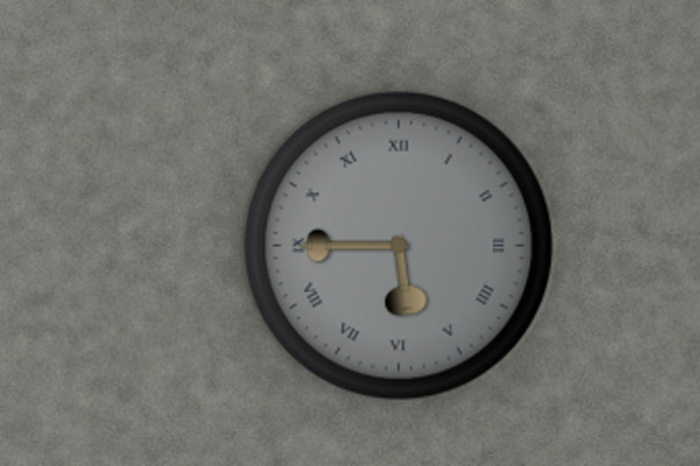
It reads **5:45**
